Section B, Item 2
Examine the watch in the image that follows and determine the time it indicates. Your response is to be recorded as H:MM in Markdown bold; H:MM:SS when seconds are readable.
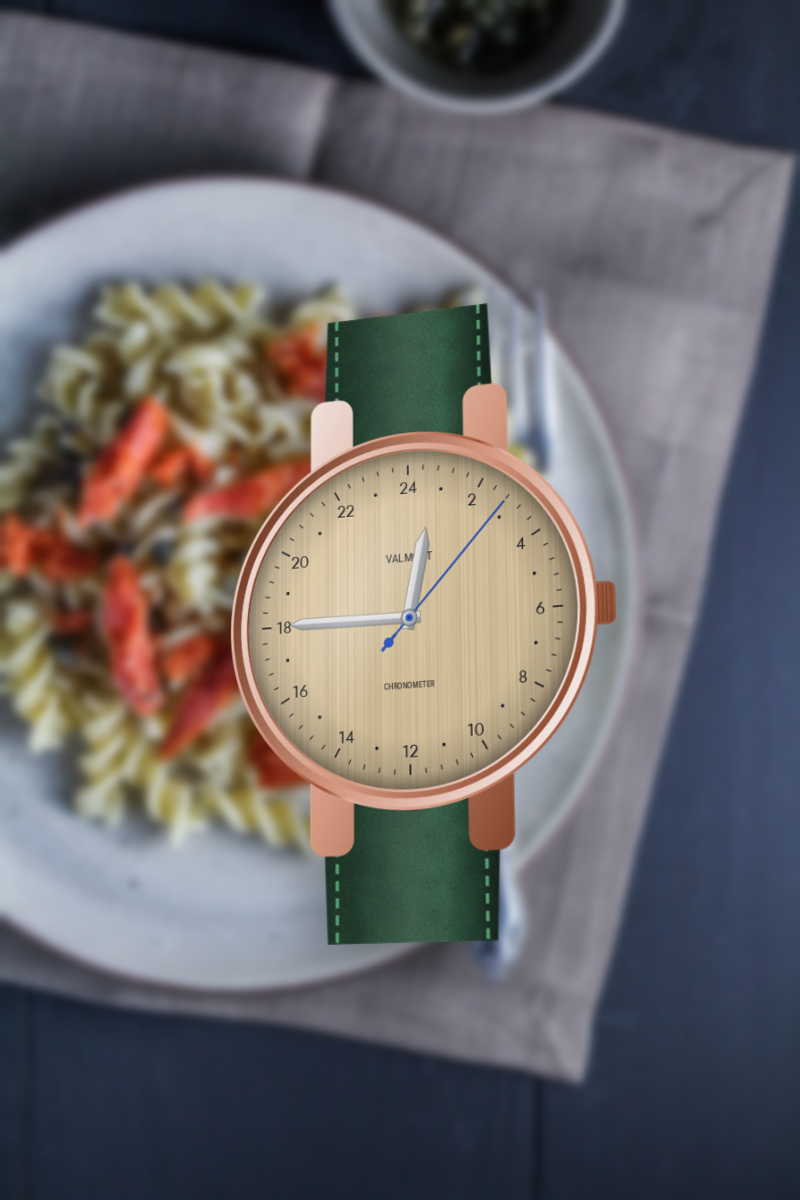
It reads **0:45:07**
